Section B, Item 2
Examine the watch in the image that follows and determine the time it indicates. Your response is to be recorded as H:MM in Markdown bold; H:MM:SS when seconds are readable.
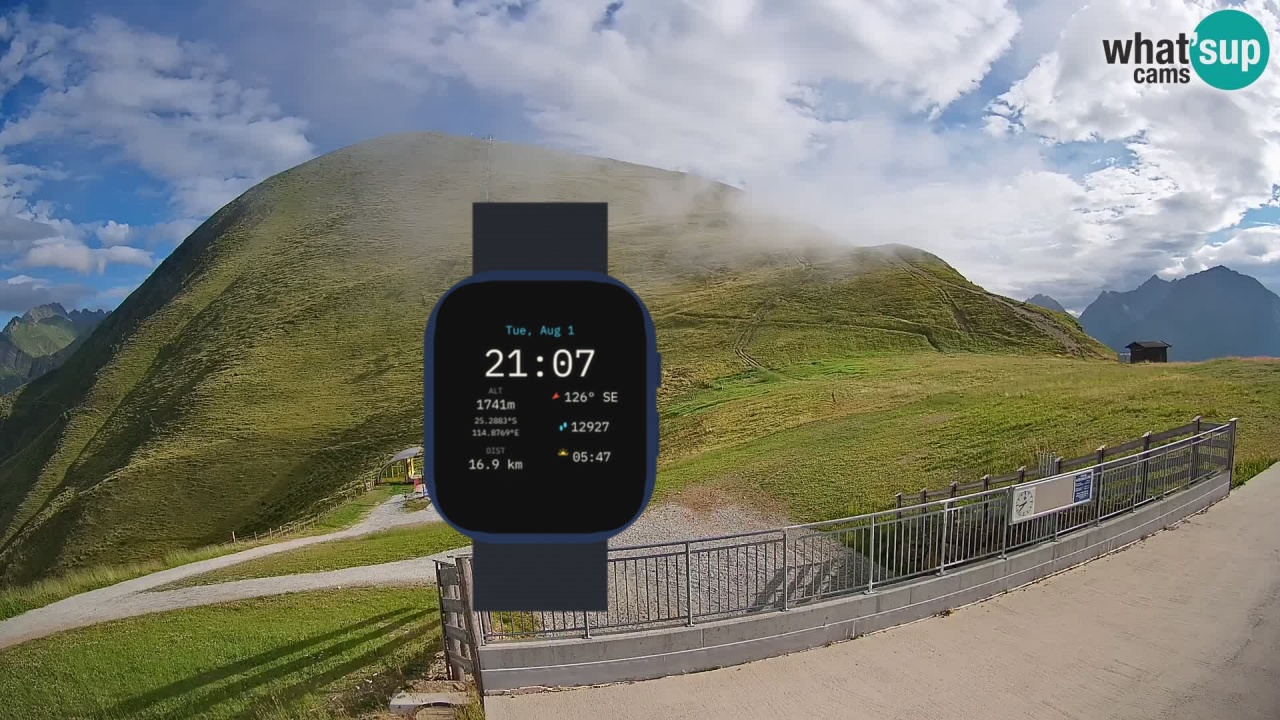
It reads **21:07**
